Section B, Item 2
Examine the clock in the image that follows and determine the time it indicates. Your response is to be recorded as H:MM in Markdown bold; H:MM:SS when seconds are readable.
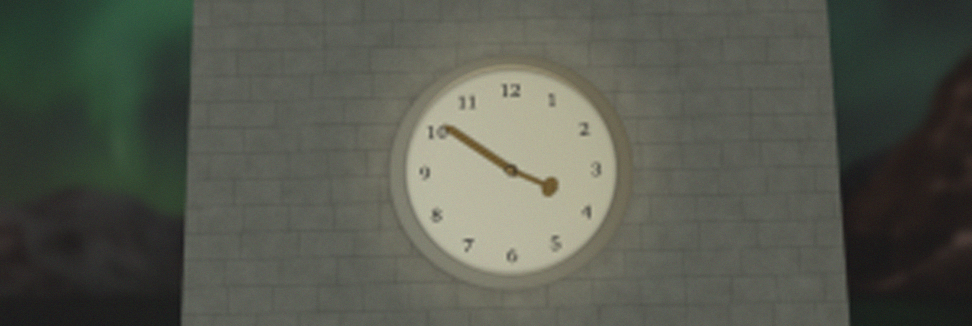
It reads **3:51**
